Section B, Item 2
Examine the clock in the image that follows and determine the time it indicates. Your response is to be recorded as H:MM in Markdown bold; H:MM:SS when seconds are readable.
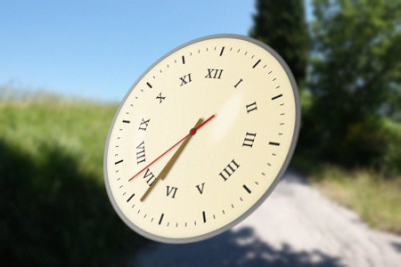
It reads **6:33:37**
